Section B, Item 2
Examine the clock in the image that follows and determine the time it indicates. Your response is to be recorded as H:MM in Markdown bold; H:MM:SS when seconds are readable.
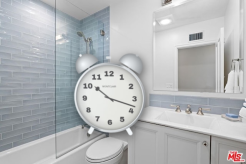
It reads **10:18**
